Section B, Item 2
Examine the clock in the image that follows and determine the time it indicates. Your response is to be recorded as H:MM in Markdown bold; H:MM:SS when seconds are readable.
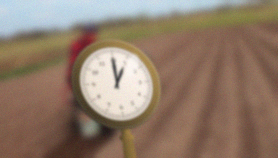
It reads **1:00**
